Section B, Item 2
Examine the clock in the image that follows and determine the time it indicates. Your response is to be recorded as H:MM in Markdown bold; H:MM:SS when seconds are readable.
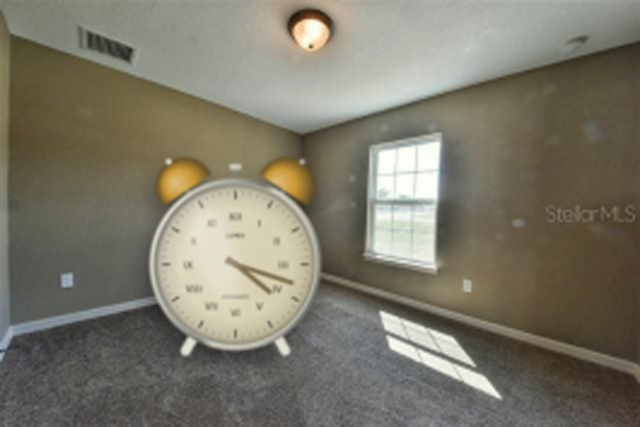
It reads **4:18**
